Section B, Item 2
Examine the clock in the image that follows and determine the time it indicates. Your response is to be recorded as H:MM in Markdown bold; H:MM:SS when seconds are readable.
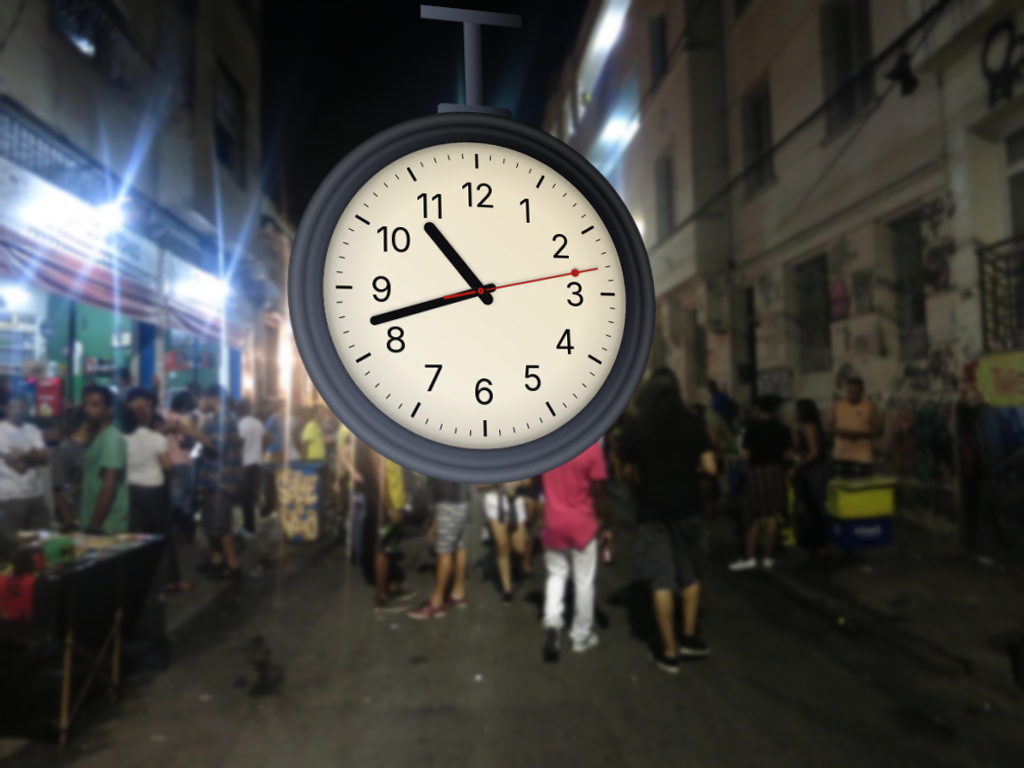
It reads **10:42:13**
